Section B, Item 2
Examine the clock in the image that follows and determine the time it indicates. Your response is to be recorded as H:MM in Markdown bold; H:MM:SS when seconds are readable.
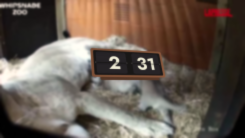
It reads **2:31**
